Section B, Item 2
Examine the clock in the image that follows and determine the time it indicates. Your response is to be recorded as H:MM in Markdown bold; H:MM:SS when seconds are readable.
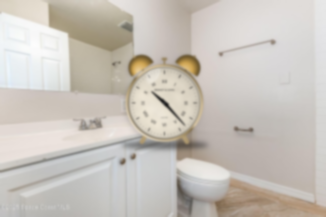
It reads **10:23**
